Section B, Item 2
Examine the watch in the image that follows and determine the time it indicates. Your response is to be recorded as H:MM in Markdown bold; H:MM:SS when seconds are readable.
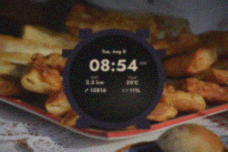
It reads **8:54**
